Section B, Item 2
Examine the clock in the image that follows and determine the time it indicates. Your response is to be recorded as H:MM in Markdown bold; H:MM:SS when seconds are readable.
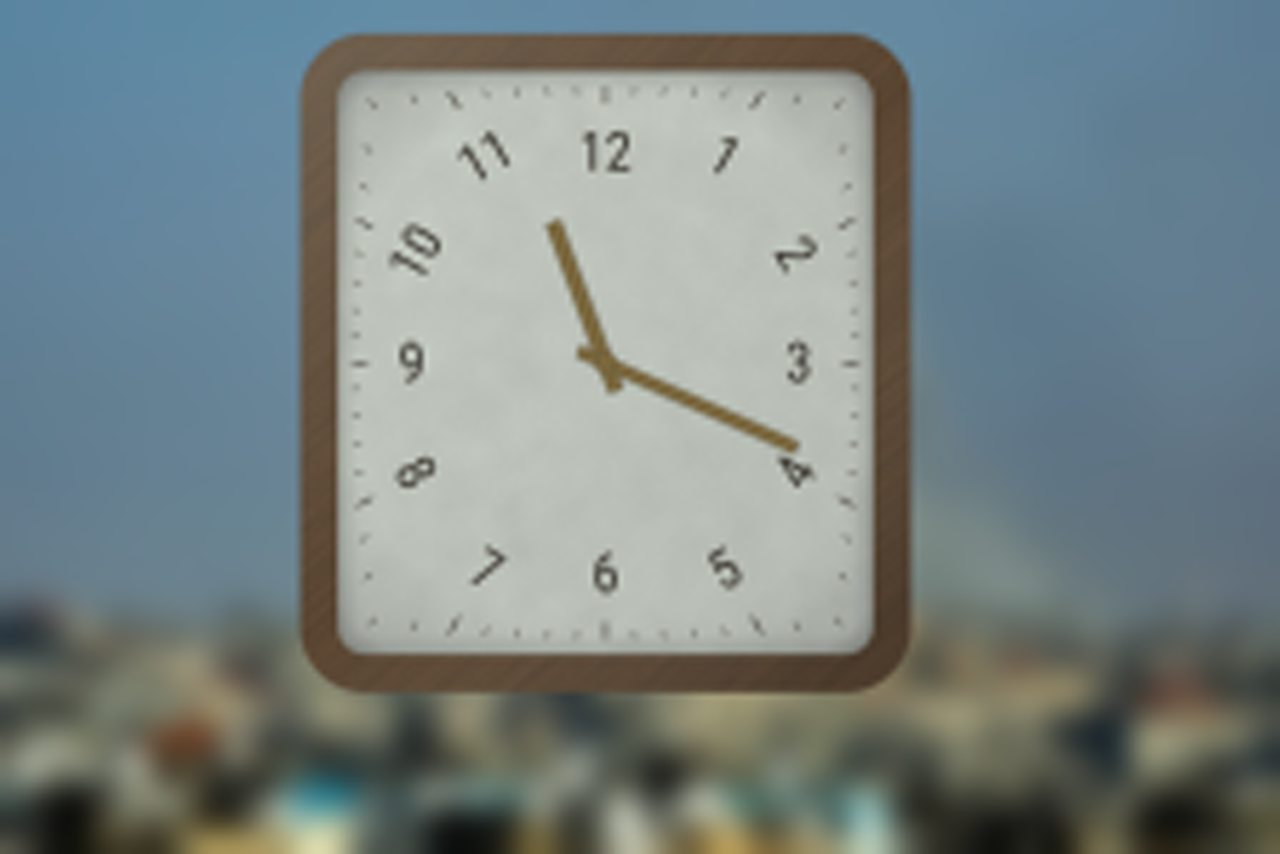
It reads **11:19**
